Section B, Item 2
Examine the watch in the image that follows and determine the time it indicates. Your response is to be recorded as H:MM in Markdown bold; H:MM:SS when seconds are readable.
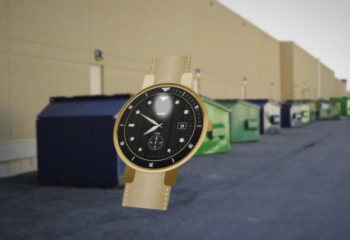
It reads **7:50**
